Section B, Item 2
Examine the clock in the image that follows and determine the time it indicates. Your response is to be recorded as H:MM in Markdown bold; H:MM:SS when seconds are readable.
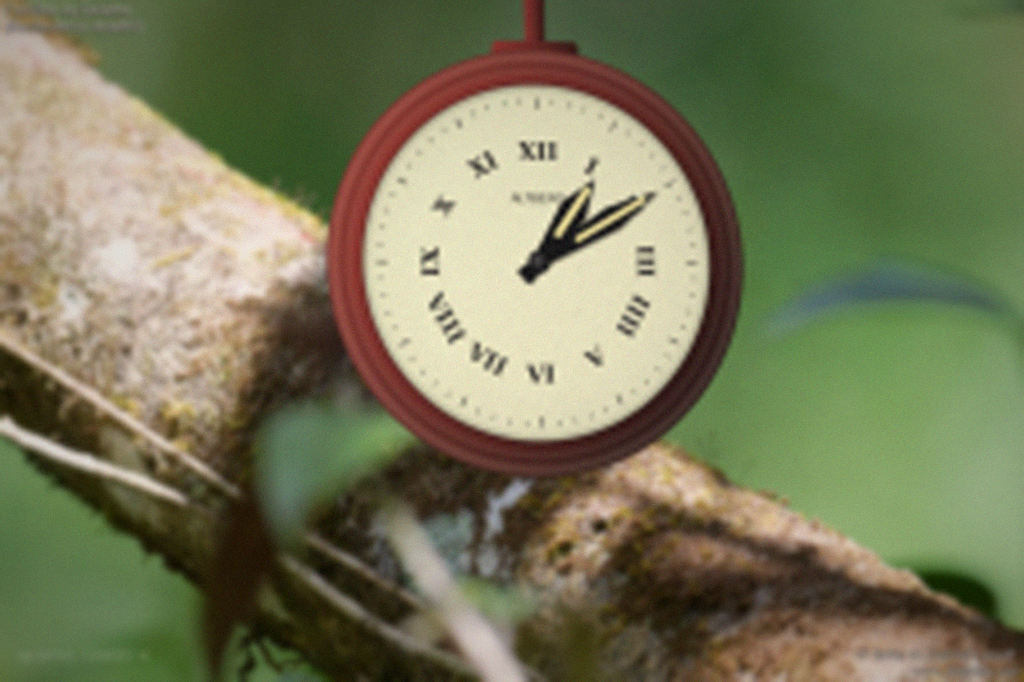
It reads **1:10**
